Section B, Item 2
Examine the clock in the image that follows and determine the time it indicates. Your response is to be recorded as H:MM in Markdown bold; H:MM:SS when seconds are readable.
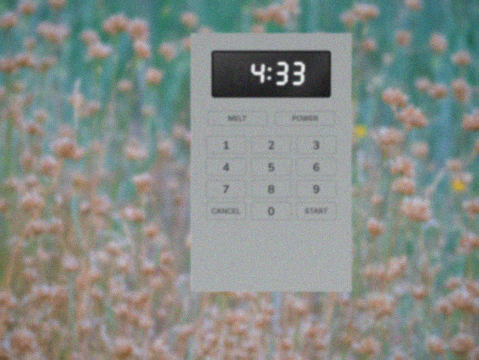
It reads **4:33**
